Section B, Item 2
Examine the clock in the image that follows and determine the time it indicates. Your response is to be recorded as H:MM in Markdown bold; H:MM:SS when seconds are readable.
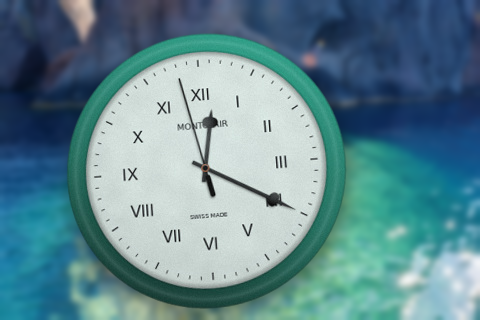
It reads **12:19:58**
